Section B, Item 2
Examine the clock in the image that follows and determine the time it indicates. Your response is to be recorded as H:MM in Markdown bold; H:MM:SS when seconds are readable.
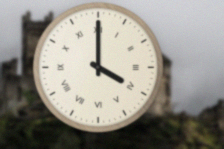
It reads **4:00**
